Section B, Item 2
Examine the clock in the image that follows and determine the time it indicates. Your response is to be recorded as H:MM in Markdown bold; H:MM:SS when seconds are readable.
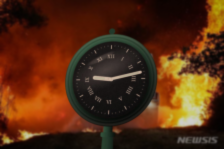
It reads **9:13**
